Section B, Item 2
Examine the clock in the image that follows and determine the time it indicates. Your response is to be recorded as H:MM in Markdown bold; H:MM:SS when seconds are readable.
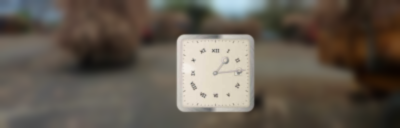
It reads **1:14**
